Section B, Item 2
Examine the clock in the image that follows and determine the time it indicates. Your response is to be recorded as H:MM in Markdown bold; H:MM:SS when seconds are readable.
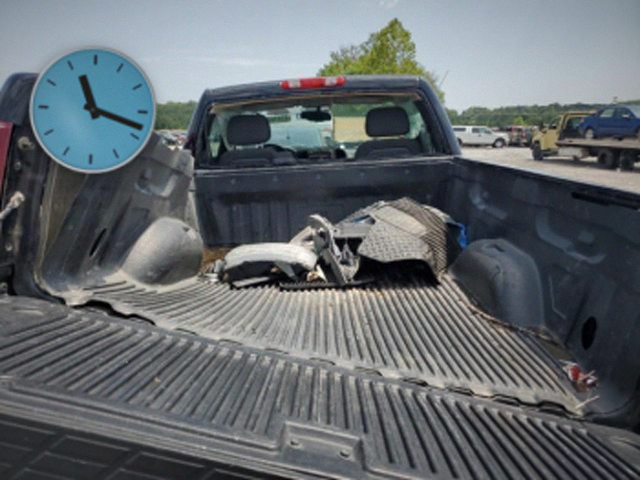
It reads **11:18**
